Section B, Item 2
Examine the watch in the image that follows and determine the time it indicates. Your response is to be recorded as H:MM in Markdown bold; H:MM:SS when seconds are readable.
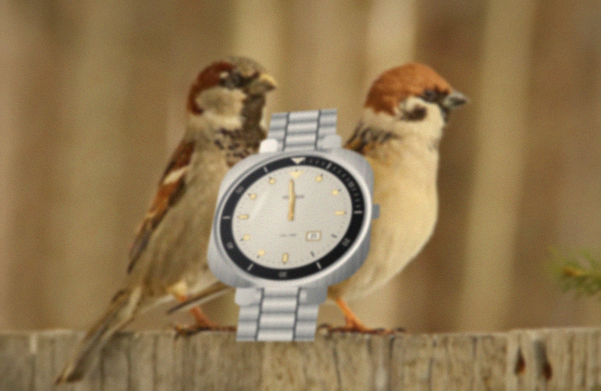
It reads **11:59**
